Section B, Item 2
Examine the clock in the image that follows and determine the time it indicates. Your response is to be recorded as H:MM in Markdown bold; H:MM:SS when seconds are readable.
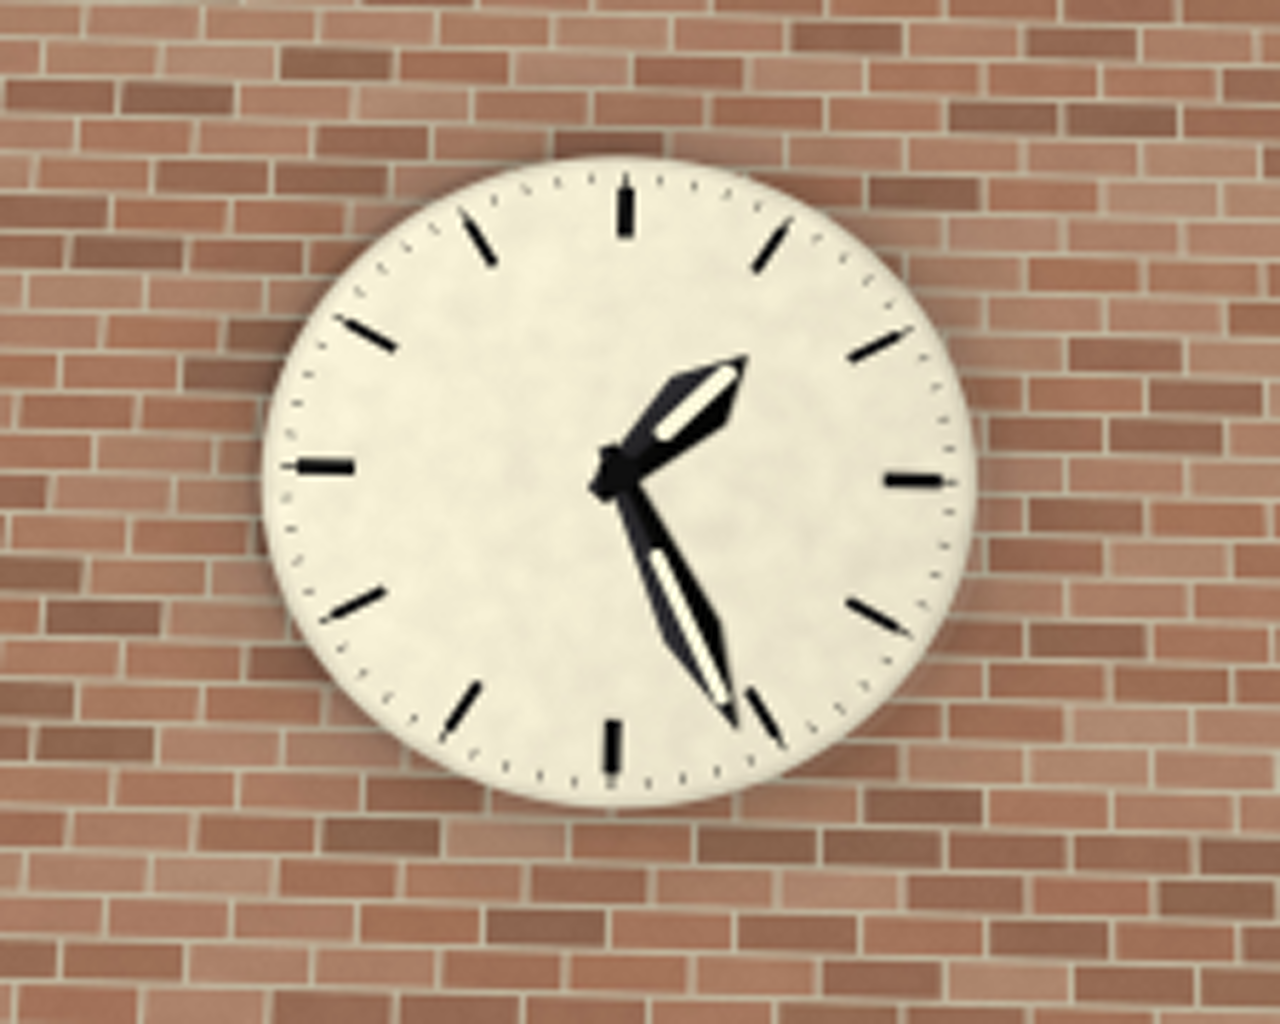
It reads **1:26**
